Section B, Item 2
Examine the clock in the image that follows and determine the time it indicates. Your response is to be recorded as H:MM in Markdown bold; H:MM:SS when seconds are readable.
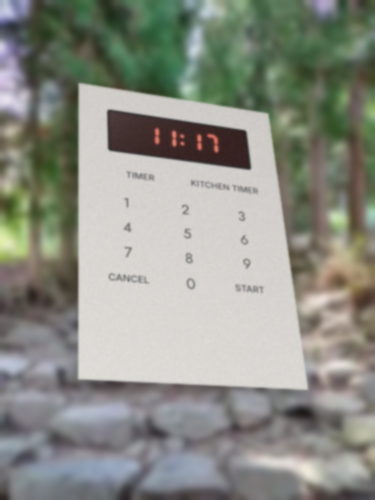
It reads **11:17**
